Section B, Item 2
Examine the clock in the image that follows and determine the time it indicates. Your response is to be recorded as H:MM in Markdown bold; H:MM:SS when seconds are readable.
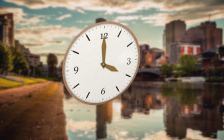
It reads **4:00**
